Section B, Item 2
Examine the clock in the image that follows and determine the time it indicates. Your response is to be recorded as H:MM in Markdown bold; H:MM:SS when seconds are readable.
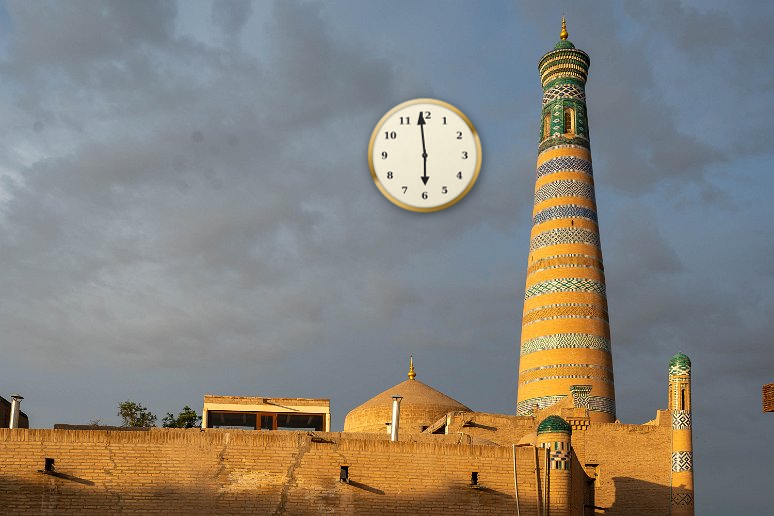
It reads **5:59**
